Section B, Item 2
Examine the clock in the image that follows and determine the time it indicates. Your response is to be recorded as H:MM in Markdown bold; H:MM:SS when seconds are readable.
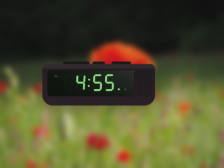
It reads **4:55**
